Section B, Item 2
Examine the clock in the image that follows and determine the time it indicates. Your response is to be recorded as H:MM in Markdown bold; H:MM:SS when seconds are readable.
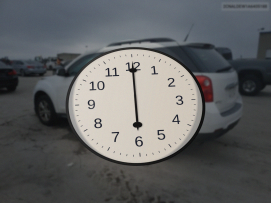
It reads **6:00**
